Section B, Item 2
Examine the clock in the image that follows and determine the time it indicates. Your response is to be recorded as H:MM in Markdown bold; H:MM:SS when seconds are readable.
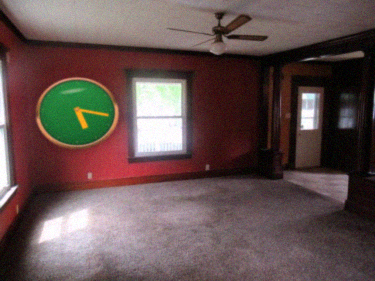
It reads **5:17**
